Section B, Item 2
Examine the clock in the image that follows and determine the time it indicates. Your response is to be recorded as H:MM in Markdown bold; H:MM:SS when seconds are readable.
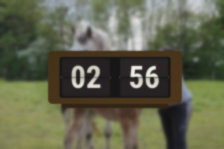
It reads **2:56**
